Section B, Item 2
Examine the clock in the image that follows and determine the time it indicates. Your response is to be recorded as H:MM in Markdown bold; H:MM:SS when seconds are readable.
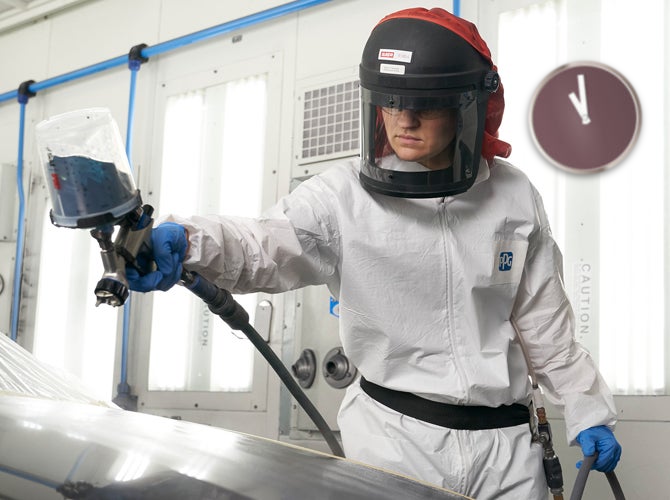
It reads **10:59**
